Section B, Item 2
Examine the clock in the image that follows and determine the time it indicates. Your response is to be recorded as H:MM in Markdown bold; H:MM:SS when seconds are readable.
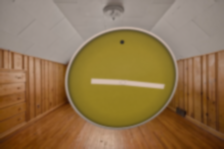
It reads **9:17**
